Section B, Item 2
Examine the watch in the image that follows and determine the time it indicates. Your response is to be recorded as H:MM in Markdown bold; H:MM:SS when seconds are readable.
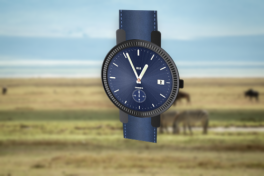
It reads **12:56**
